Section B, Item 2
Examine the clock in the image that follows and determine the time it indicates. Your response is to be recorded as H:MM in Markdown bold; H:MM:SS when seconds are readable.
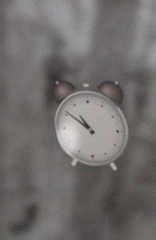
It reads **10:51**
